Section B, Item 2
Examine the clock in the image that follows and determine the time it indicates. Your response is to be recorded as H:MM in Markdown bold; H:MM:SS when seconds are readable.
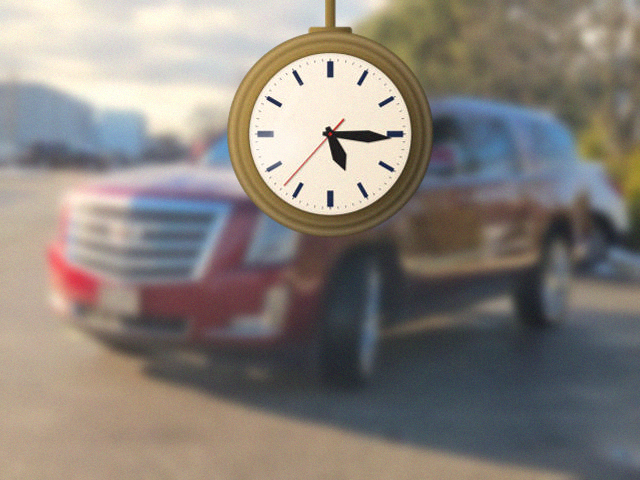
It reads **5:15:37**
